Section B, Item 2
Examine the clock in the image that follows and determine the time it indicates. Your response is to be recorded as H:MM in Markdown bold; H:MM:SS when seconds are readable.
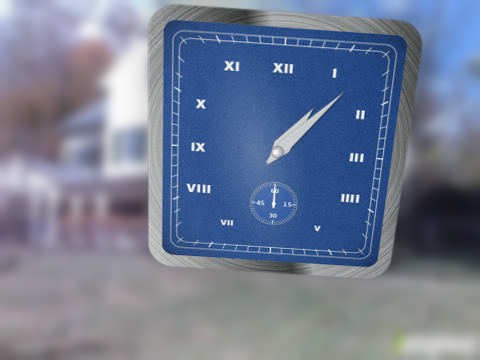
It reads **1:07**
